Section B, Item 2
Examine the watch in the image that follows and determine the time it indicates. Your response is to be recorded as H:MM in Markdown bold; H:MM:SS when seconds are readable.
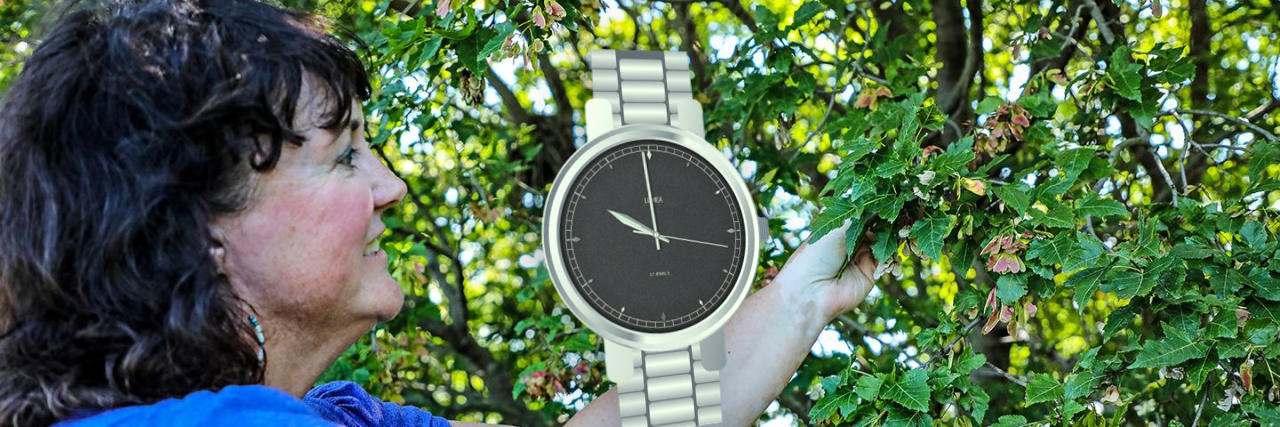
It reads **9:59:17**
